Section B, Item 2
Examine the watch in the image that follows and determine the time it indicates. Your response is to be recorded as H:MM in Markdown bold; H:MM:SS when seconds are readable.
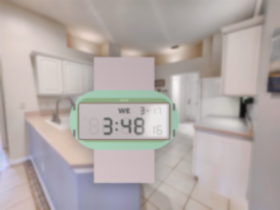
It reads **3:48:16**
